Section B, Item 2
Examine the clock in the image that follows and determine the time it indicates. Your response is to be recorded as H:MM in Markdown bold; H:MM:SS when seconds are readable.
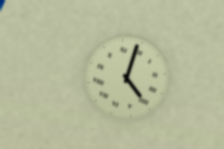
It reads **3:59**
